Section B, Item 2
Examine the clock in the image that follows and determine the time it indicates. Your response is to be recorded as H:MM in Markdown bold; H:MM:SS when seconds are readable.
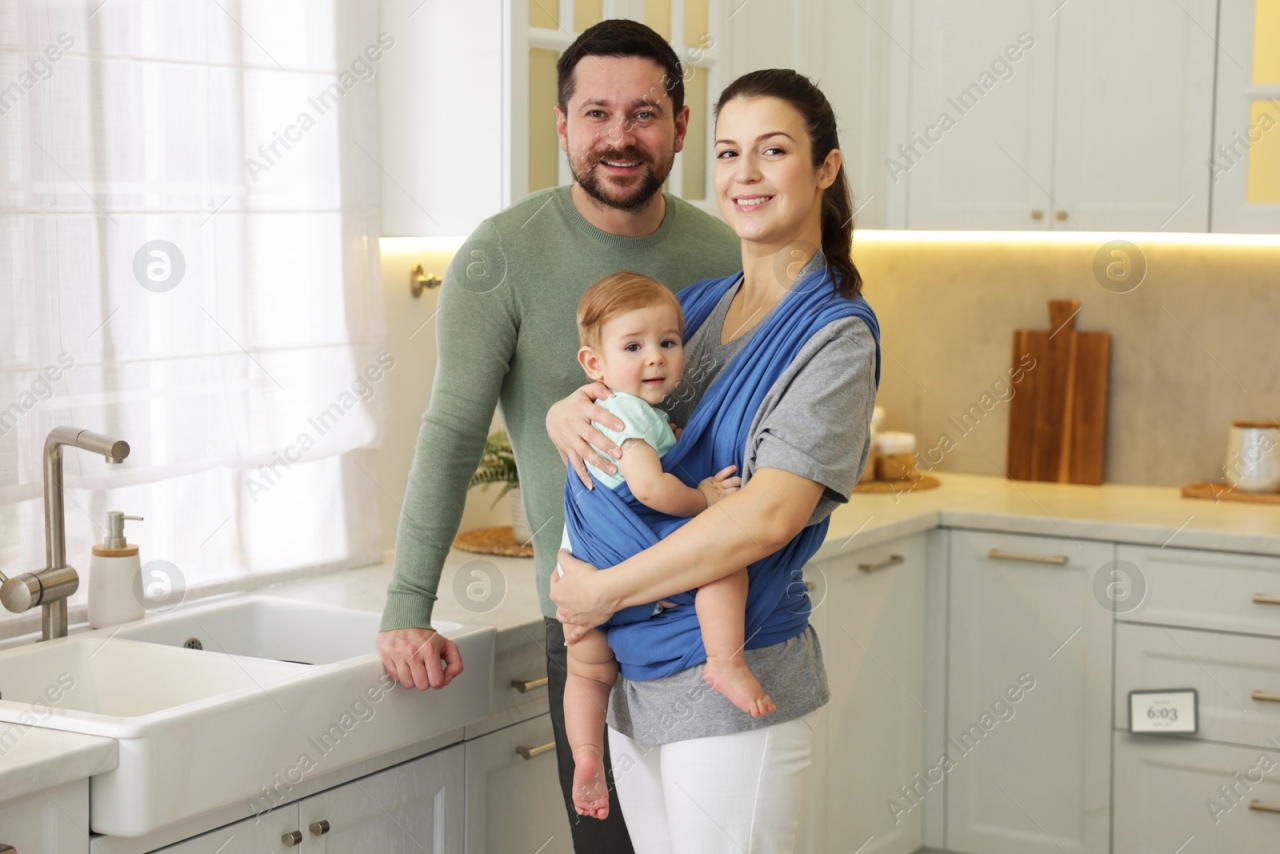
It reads **6:03**
